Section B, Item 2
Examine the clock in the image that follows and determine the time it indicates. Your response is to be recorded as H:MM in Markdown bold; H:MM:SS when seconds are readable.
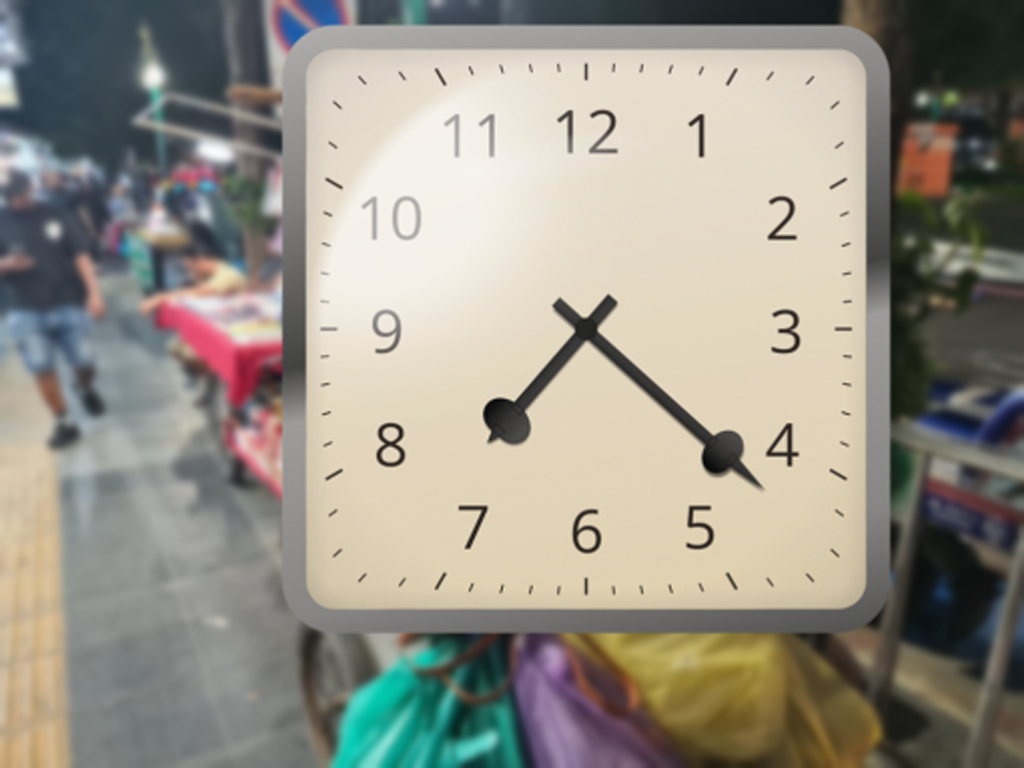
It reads **7:22**
